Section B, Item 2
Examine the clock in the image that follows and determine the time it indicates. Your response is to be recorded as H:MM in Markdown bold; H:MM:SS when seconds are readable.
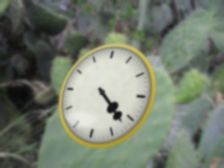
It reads **4:22**
